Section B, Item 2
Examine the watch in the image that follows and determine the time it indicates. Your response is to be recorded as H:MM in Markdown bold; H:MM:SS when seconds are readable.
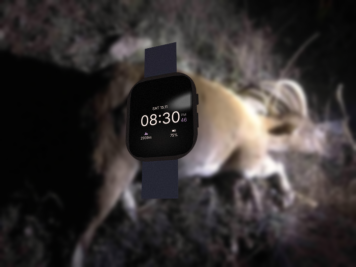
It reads **8:30**
